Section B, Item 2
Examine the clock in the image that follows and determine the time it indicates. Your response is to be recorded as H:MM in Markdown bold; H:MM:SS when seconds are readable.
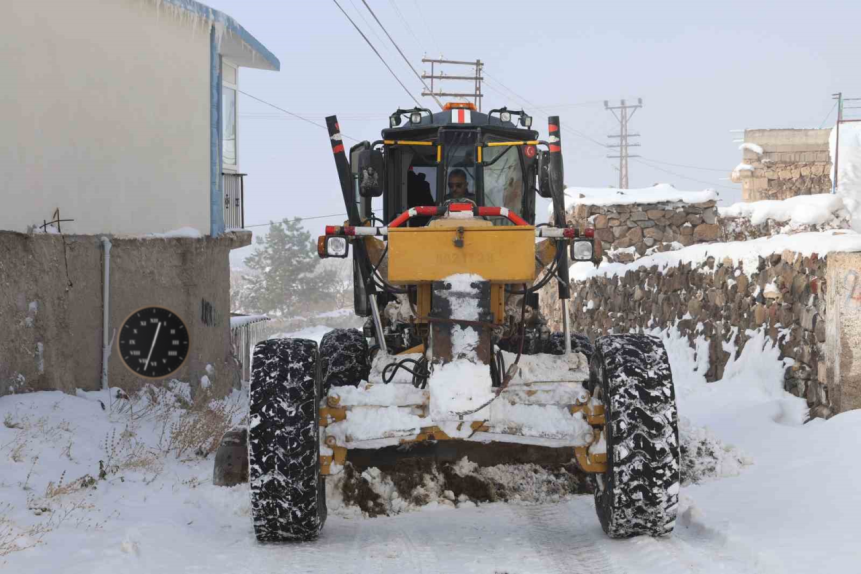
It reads **12:33**
